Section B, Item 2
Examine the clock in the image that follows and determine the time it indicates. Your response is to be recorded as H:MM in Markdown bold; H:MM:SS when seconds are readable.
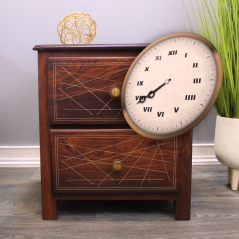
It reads **7:39**
